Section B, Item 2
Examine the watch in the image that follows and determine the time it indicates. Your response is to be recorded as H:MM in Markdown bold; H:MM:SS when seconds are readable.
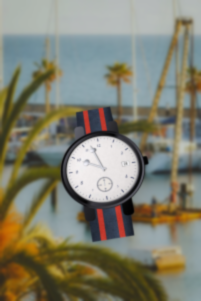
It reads **9:57**
